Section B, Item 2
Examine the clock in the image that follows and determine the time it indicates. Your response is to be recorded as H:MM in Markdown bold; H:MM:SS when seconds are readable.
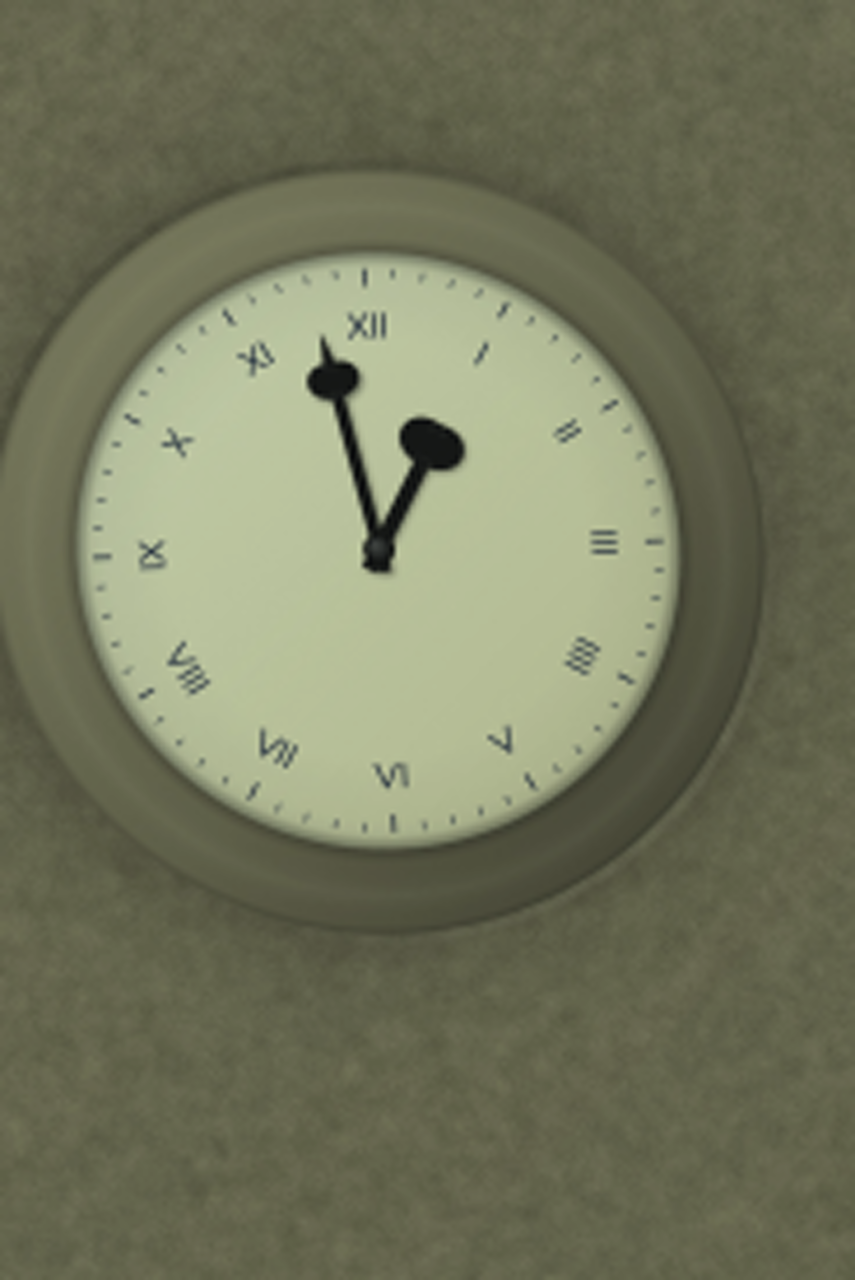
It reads **12:58**
